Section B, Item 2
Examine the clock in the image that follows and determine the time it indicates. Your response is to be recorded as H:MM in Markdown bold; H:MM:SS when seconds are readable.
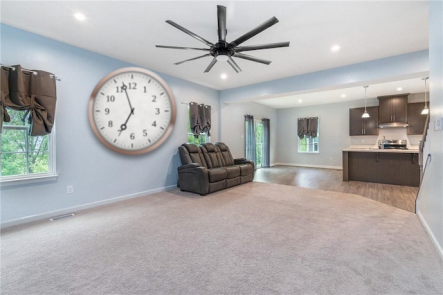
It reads **6:57**
